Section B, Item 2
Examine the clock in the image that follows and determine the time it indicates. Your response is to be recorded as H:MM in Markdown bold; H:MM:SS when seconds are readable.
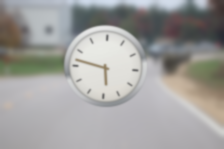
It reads **5:47**
